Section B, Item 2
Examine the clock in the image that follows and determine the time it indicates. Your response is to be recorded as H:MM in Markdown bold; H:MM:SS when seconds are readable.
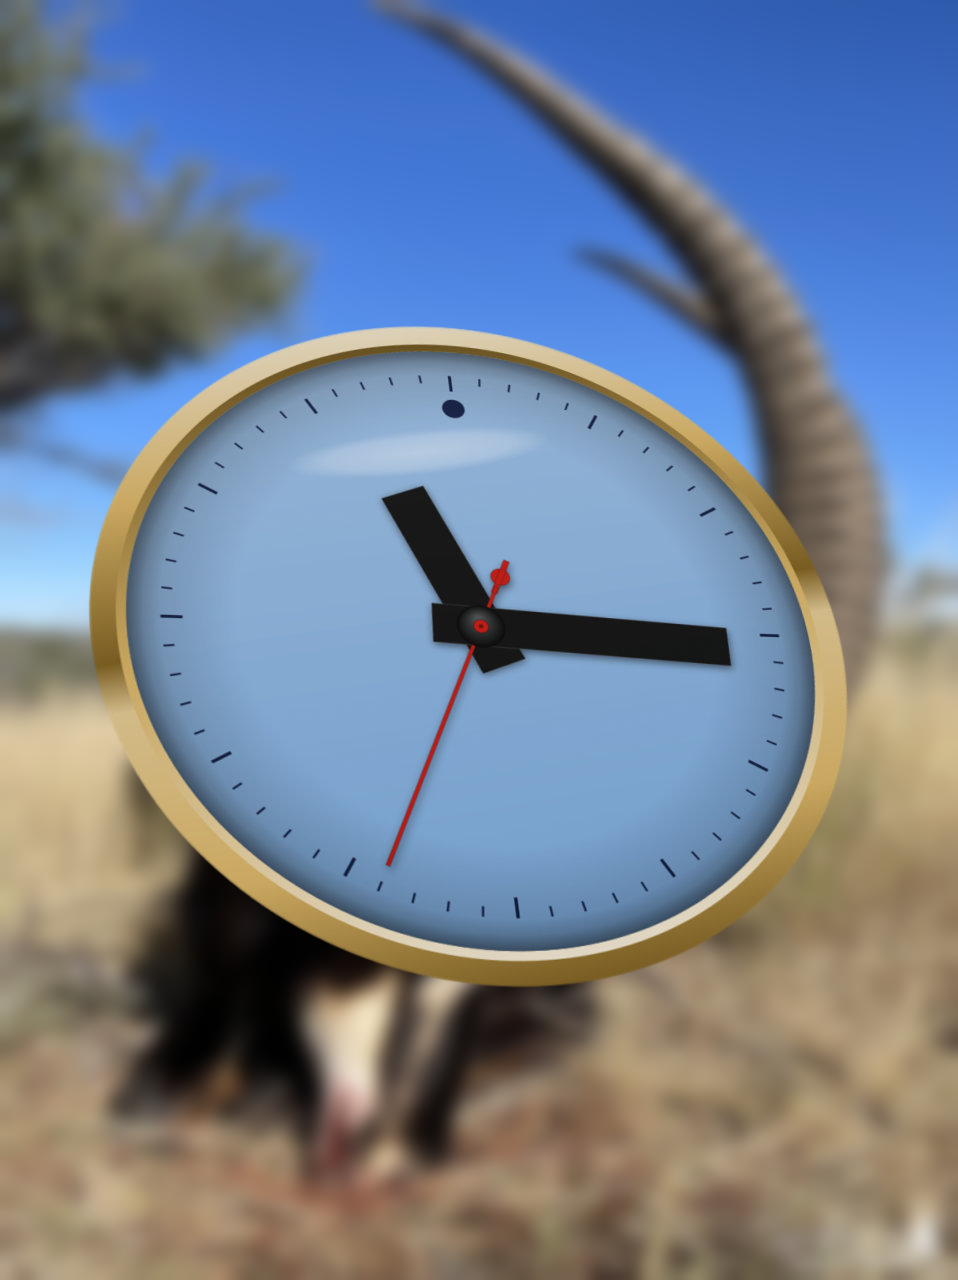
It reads **11:15:34**
